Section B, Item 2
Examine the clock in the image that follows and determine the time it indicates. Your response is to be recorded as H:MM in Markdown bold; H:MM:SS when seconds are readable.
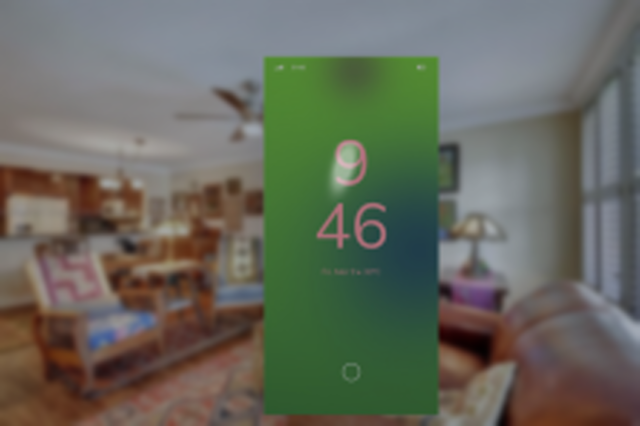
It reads **9:46**
